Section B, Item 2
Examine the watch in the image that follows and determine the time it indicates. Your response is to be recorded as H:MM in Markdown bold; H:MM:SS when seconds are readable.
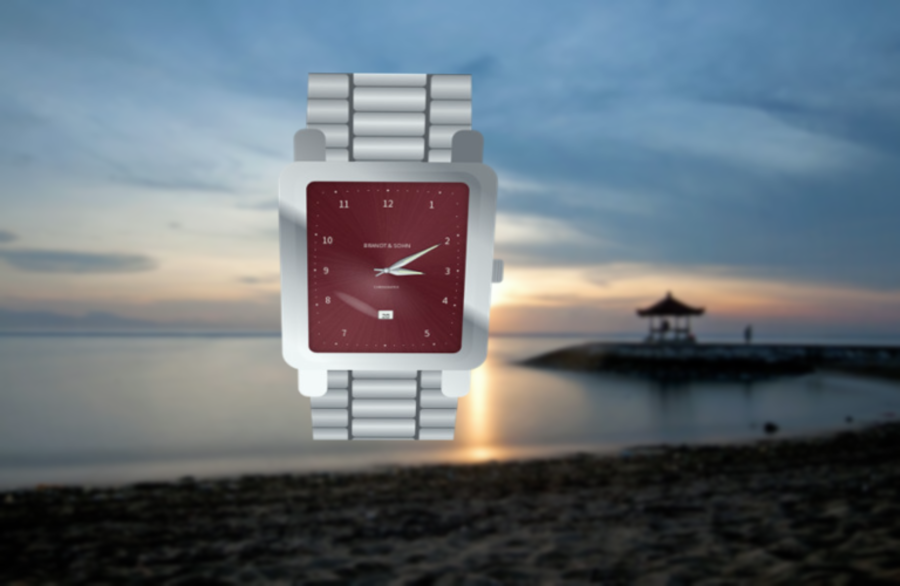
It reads **3:10**
